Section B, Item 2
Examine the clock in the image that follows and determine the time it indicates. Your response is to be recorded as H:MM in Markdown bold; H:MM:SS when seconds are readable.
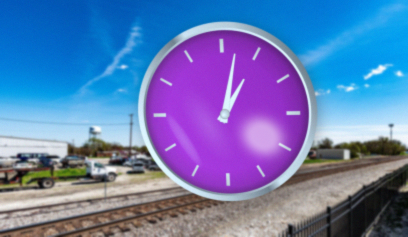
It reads **1:02**
